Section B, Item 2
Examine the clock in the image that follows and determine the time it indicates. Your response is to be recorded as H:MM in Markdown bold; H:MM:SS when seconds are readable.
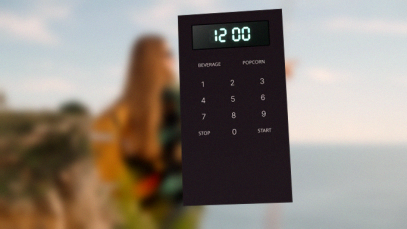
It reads **12:00**
